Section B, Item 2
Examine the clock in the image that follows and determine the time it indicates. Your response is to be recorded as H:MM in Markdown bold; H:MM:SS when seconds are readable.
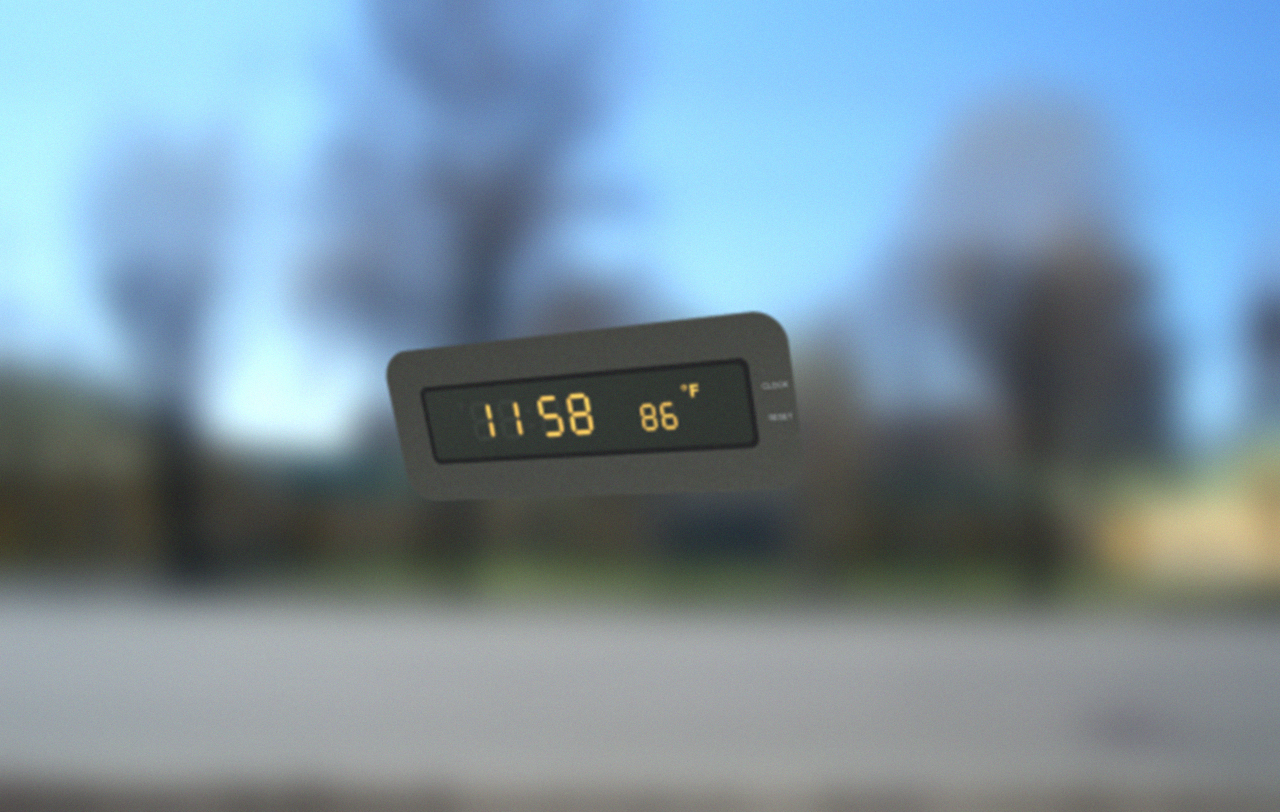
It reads **11:58**
